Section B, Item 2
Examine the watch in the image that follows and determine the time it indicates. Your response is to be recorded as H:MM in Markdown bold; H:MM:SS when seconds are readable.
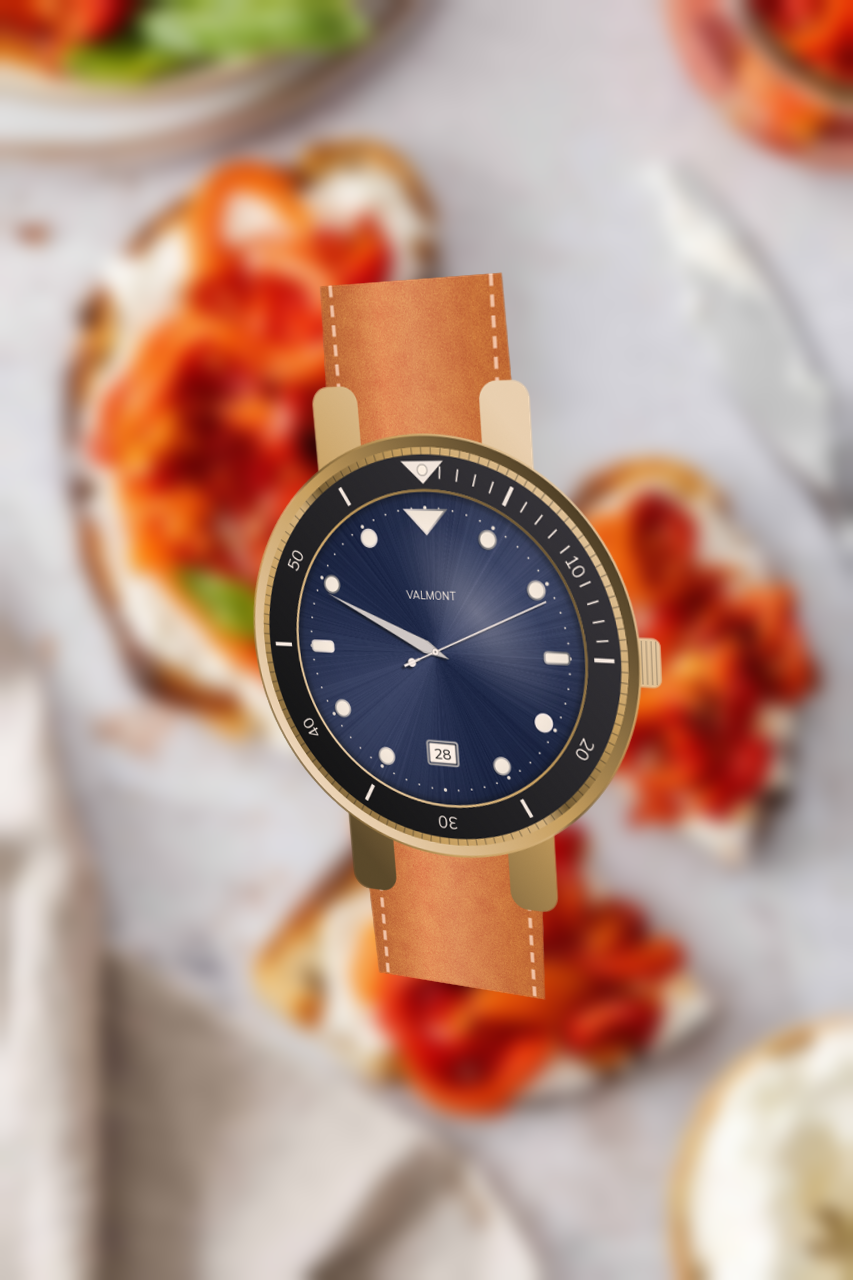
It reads **9:49:11**
